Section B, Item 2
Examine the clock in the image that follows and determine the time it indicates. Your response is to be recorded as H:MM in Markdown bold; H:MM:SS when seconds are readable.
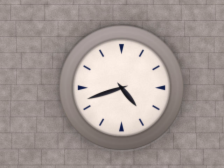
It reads **4:42**
